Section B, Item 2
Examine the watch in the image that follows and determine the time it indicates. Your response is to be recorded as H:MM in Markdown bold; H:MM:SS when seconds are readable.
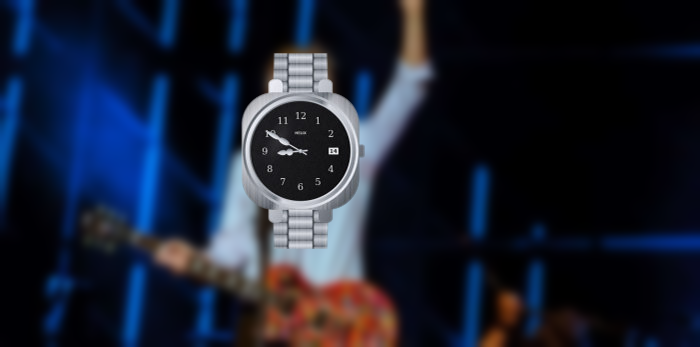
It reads **8:50**
